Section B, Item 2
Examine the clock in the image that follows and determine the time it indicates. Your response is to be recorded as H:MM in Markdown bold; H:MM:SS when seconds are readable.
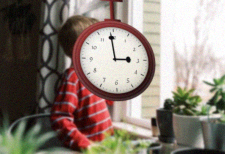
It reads **2:59**
